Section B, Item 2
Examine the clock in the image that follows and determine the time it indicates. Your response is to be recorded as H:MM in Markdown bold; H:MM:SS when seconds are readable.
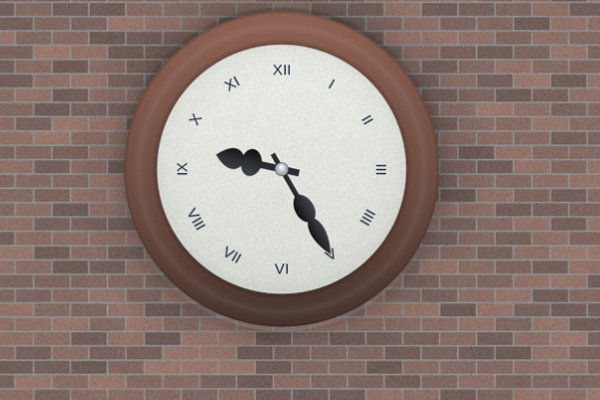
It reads **9:25**
